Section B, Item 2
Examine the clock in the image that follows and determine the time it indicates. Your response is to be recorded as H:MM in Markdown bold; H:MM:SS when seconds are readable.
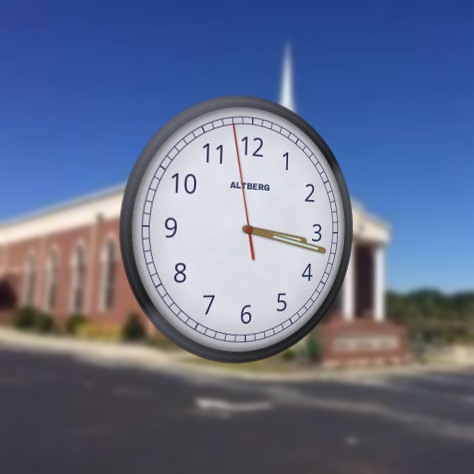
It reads **3:16:58**
